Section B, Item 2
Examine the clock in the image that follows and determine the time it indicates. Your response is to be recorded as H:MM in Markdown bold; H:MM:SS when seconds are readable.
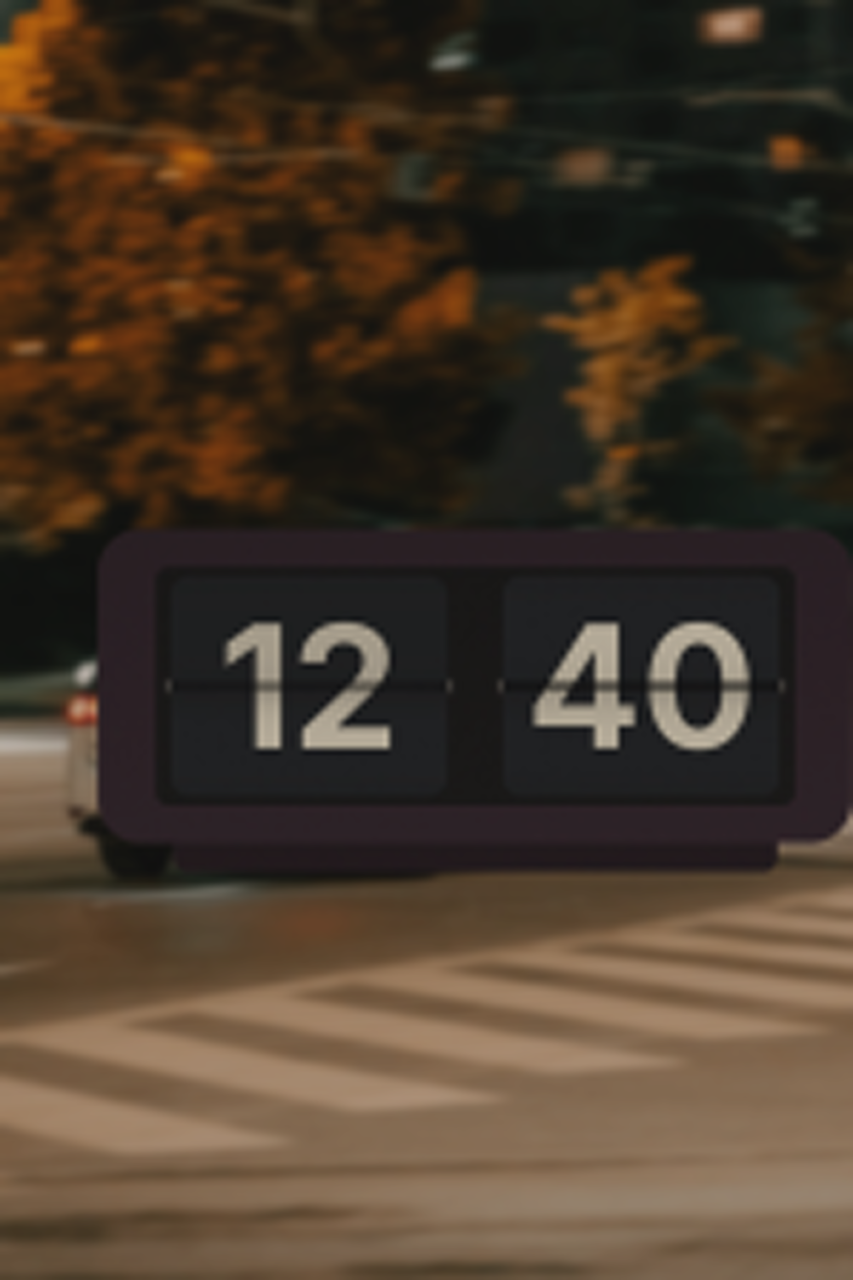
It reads **12:40**
